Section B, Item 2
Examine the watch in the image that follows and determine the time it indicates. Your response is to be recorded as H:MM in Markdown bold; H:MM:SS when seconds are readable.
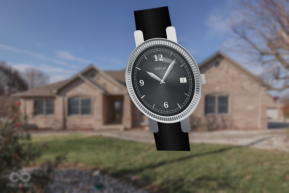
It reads **10:07**
